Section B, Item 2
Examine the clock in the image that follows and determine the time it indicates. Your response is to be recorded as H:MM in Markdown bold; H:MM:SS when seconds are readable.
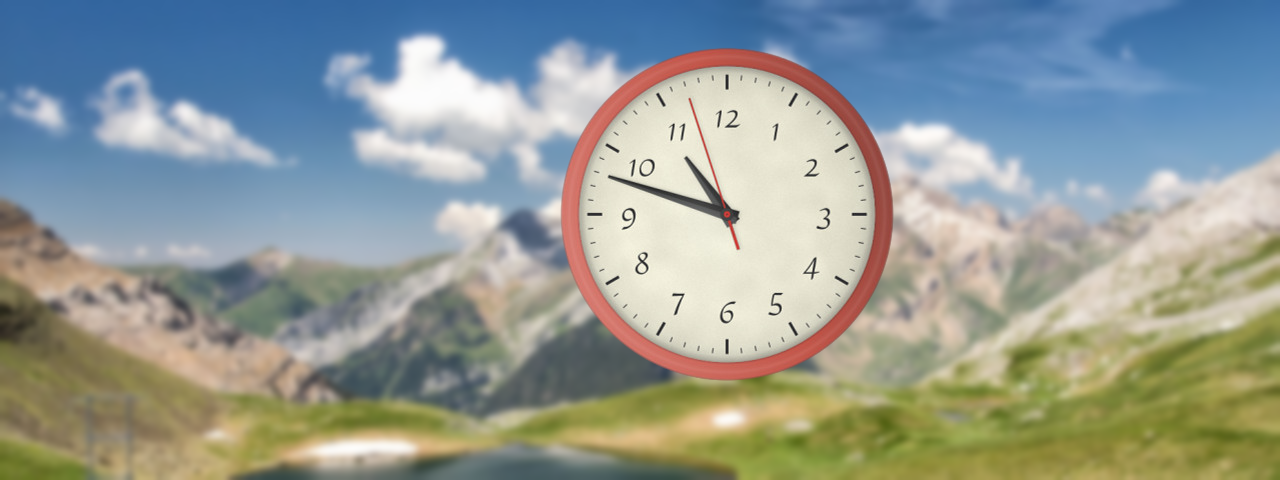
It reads **10:47:57**
